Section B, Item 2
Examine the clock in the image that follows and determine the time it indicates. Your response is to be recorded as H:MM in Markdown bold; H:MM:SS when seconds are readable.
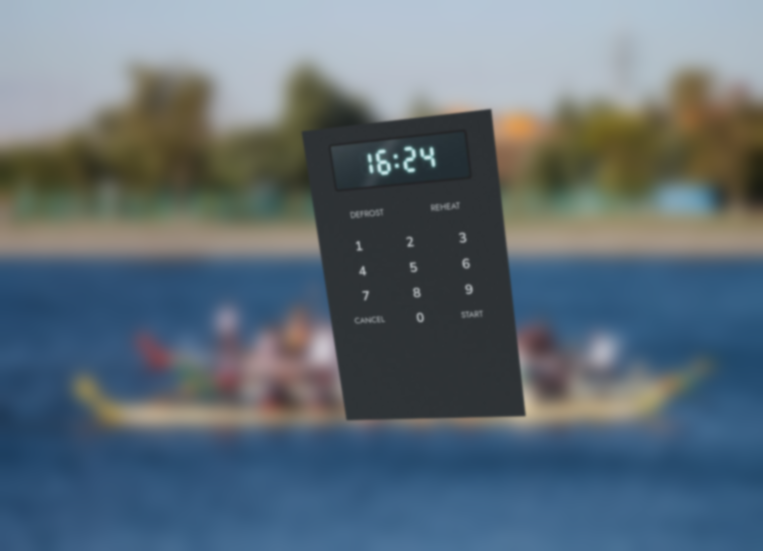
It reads **16:24**
